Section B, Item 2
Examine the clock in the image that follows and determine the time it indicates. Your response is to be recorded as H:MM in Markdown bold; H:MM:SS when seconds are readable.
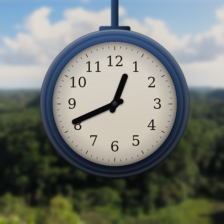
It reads **12:41**
